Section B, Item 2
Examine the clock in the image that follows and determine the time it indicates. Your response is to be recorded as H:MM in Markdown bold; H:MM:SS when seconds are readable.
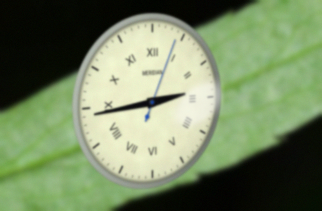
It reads **2:44:04**
